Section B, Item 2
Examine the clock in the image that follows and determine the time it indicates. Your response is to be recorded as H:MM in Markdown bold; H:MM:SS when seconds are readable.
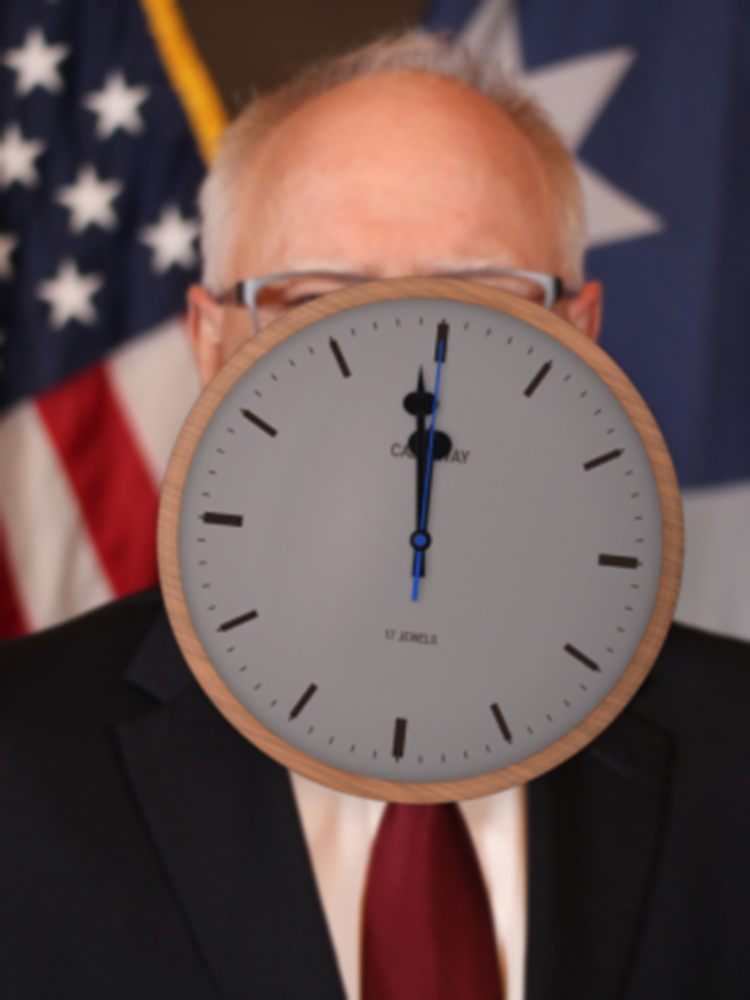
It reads **11:59:00**
